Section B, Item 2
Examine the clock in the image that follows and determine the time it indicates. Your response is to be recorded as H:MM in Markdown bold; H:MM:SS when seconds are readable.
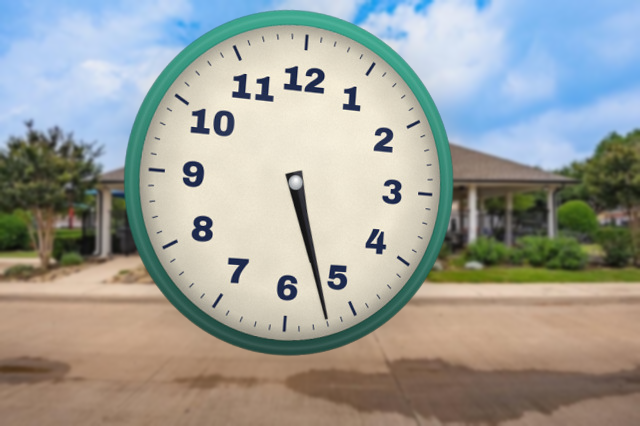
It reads **5:27**
